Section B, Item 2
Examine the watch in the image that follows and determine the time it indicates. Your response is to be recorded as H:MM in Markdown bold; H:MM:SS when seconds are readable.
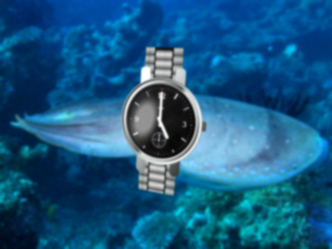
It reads **5:00**
